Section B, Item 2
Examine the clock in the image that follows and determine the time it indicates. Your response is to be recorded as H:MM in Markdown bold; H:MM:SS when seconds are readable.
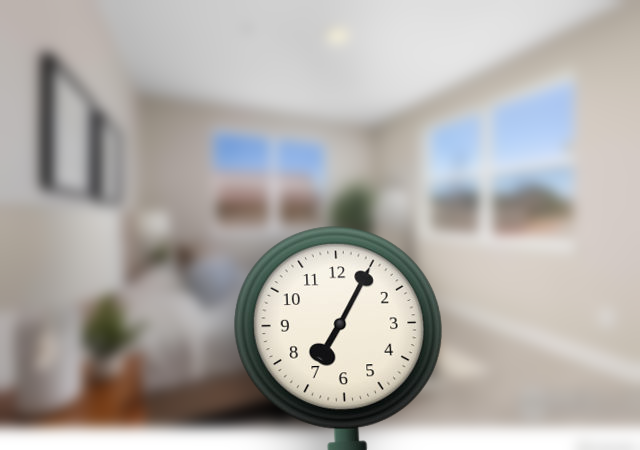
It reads **7:05**
